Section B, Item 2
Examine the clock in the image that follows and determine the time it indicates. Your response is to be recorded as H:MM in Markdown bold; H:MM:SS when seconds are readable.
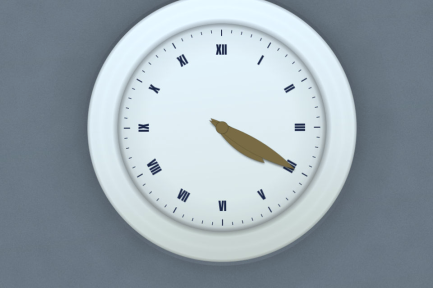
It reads **4:20**
